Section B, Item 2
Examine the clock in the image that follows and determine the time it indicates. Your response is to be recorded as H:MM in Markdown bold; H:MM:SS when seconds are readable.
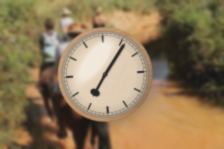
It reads **7:06**
